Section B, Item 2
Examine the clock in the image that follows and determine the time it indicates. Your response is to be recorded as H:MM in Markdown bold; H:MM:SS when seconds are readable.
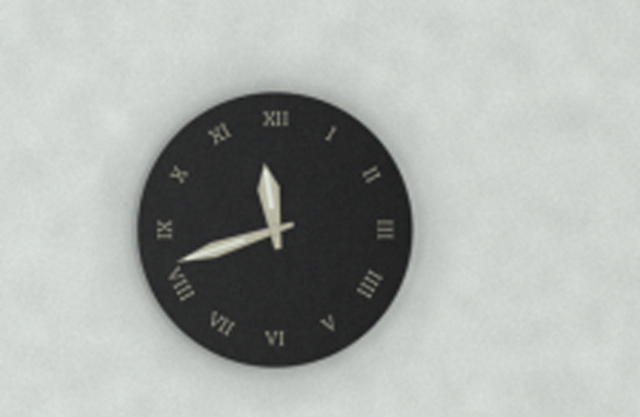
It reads **11:42**
